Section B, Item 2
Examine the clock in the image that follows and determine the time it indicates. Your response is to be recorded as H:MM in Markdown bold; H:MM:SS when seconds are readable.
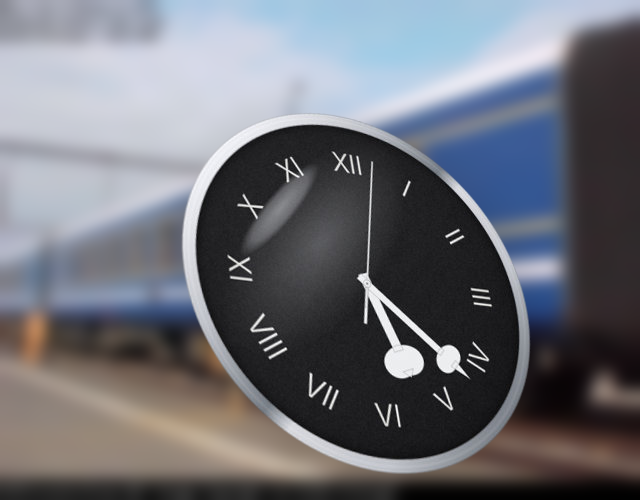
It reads **5:22:02**
